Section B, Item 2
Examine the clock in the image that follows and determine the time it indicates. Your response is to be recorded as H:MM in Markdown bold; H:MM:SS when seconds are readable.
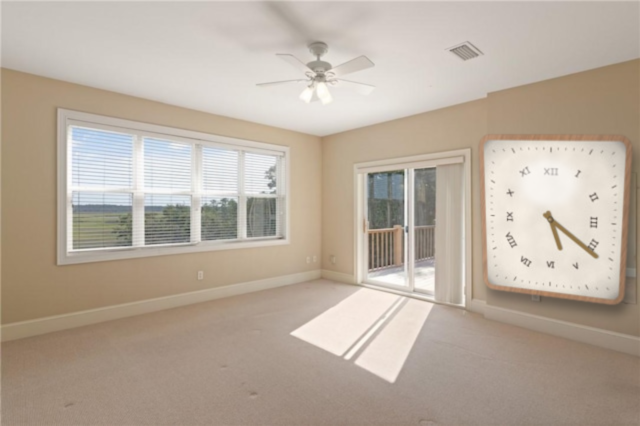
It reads **5:21**
